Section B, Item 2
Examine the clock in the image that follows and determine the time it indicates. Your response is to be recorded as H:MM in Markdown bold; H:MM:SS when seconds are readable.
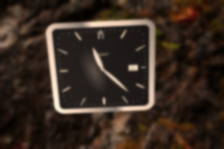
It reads **11:23**
